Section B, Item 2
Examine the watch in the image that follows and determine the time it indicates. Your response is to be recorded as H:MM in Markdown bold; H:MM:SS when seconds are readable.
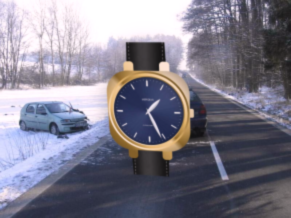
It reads **1:26**
